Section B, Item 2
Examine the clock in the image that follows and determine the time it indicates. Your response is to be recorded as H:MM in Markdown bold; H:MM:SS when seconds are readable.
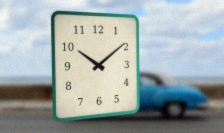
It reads **10:09**
